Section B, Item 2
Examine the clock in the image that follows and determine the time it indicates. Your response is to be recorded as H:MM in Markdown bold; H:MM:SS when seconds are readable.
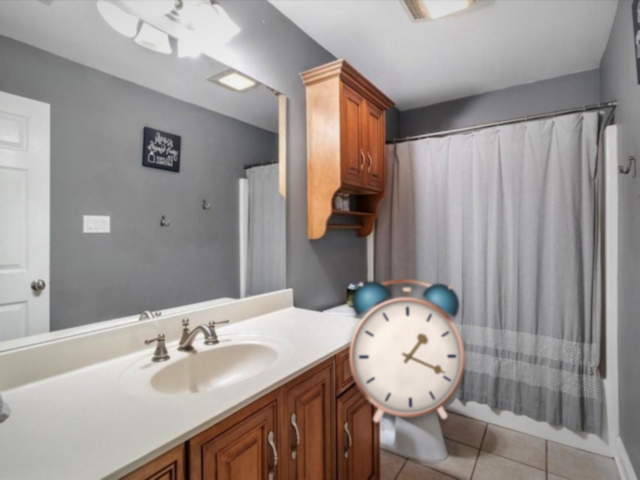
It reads **1:19**
